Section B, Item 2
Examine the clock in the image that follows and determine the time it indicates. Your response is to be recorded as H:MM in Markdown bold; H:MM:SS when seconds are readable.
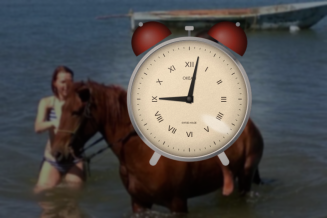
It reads **9:02**
